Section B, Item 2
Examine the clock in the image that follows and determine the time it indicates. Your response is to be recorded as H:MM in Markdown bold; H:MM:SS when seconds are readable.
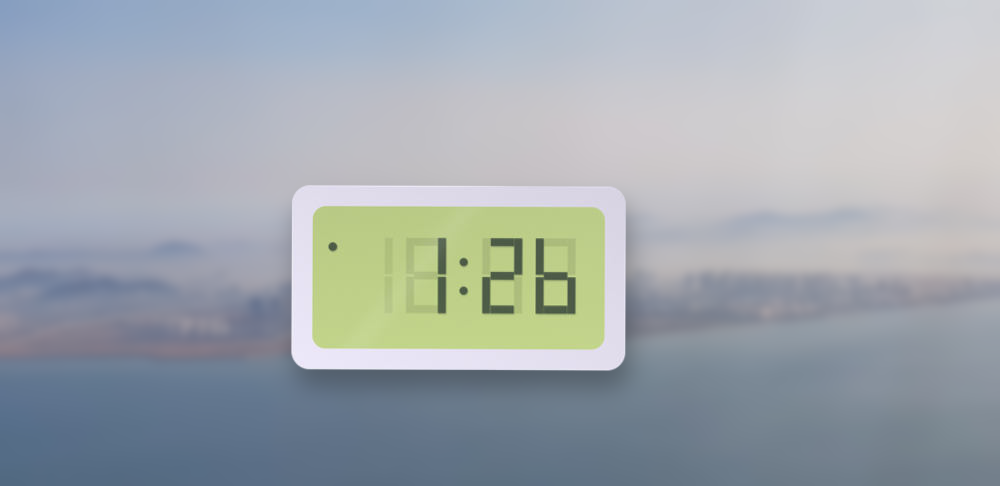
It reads **1:26**
